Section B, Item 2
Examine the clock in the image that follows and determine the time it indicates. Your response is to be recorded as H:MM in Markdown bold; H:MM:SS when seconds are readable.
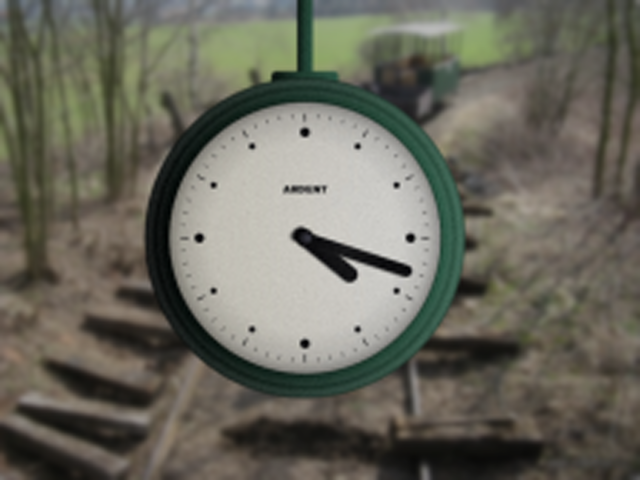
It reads **4:18**
